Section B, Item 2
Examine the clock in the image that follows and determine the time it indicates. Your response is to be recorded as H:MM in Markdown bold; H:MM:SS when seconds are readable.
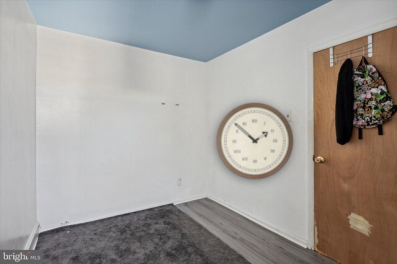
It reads **1:52**
